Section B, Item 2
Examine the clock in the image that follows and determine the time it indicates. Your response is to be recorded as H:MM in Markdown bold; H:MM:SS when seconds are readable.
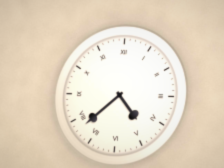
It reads **4:38**
